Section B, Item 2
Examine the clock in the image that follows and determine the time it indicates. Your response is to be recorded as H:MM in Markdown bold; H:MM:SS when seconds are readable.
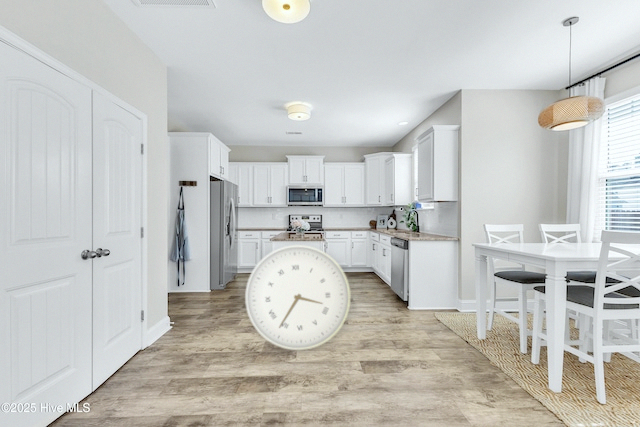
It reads **3:36**
